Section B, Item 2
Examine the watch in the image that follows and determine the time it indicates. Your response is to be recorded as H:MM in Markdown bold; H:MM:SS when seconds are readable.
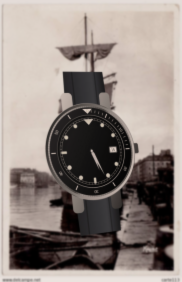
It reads **5:26**
